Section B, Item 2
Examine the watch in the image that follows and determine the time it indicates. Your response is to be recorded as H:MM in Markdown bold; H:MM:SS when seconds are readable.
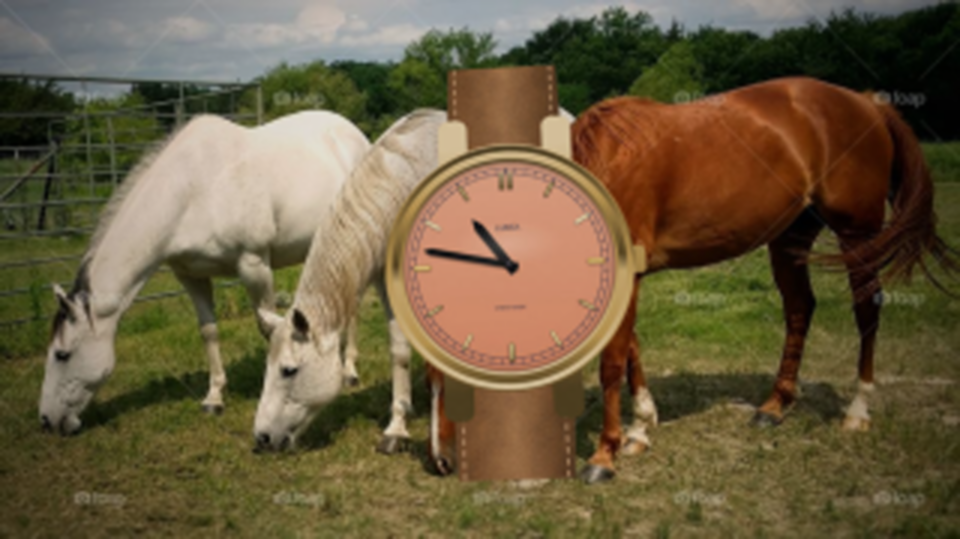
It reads **10:47**
